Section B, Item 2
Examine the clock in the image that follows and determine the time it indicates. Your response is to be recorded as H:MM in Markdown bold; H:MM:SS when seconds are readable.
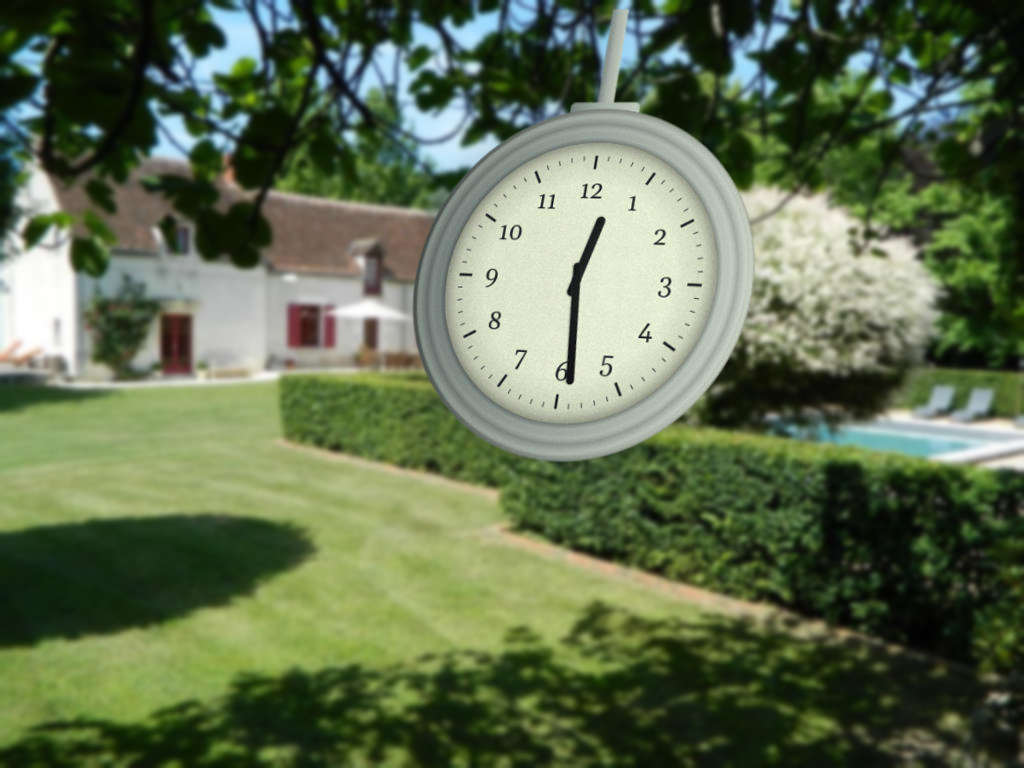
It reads **12:29**
